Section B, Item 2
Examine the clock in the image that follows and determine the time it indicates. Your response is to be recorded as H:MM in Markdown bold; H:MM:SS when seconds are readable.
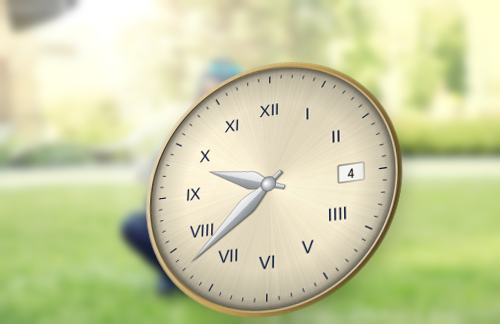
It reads **9:38**
